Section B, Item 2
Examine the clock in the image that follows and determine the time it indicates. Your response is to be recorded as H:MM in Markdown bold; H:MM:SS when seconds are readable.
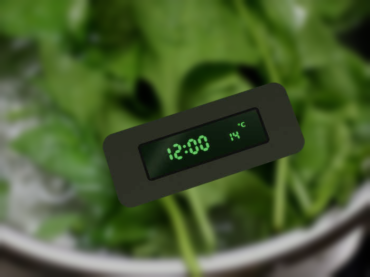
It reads **12:00**
